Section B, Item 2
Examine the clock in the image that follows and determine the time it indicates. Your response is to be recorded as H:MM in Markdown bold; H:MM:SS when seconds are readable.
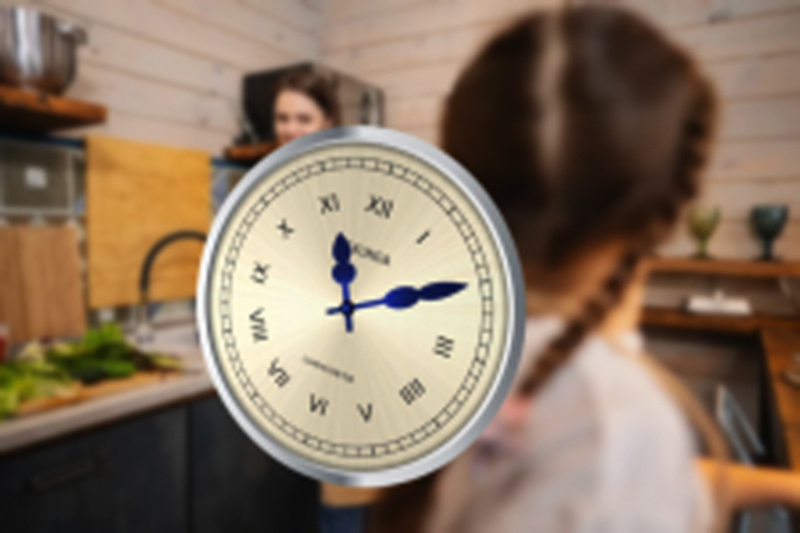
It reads **11:10**
